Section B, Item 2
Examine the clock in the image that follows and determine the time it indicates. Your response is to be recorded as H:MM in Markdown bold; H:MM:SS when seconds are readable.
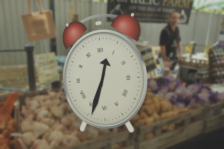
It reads **12:34**
